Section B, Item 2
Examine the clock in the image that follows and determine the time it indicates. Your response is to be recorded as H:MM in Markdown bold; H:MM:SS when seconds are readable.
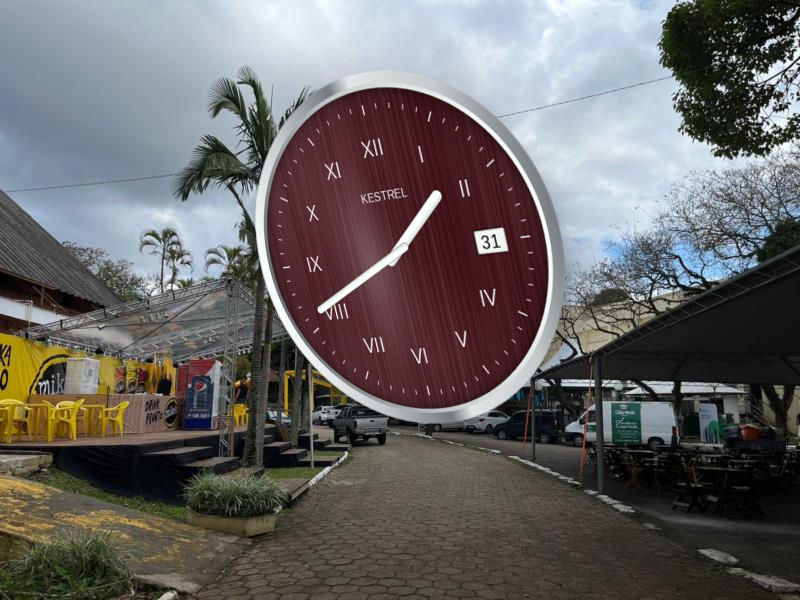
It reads **1:41**
